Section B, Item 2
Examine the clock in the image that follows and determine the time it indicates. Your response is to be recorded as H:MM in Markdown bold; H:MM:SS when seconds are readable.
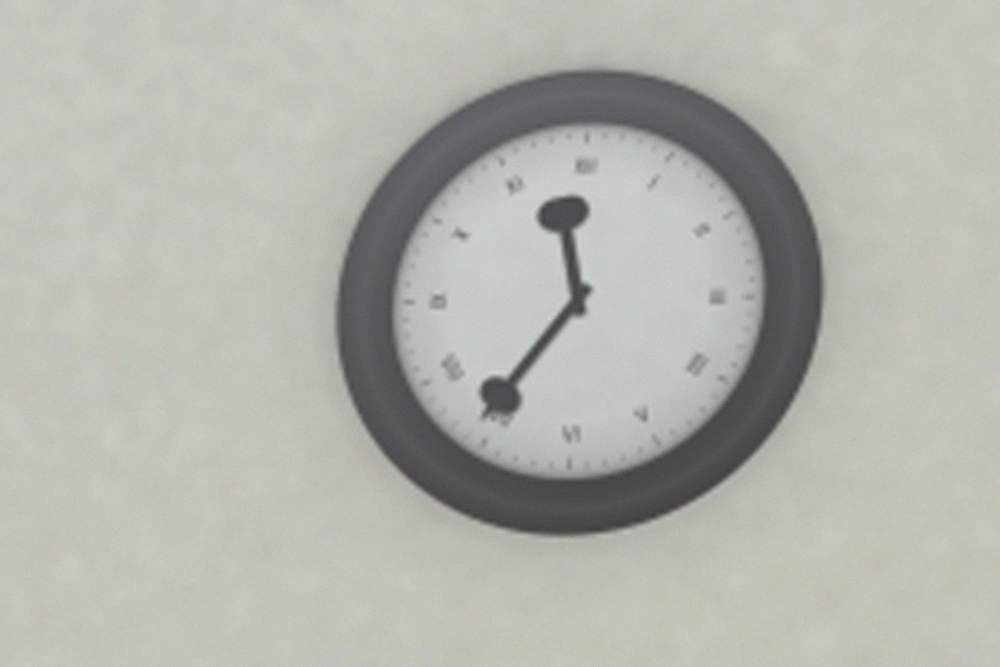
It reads **11:36**
